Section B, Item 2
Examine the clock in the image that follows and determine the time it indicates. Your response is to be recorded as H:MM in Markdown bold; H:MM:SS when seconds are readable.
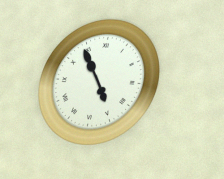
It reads **4:54**
